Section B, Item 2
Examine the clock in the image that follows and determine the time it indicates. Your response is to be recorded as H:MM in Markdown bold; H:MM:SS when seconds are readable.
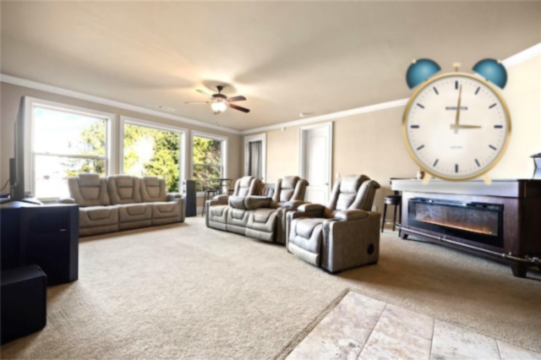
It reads **3:01**
